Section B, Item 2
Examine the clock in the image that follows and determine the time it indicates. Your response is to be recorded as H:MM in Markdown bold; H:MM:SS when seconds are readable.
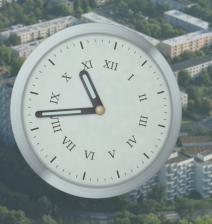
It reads **10:42**
